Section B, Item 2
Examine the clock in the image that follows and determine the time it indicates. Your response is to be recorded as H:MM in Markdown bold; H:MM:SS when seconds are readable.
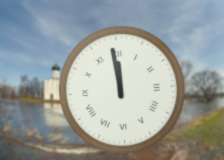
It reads **11:59**
